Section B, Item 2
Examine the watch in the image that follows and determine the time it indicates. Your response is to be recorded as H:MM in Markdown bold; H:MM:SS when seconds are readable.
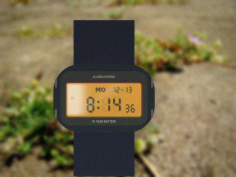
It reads **8:14**
